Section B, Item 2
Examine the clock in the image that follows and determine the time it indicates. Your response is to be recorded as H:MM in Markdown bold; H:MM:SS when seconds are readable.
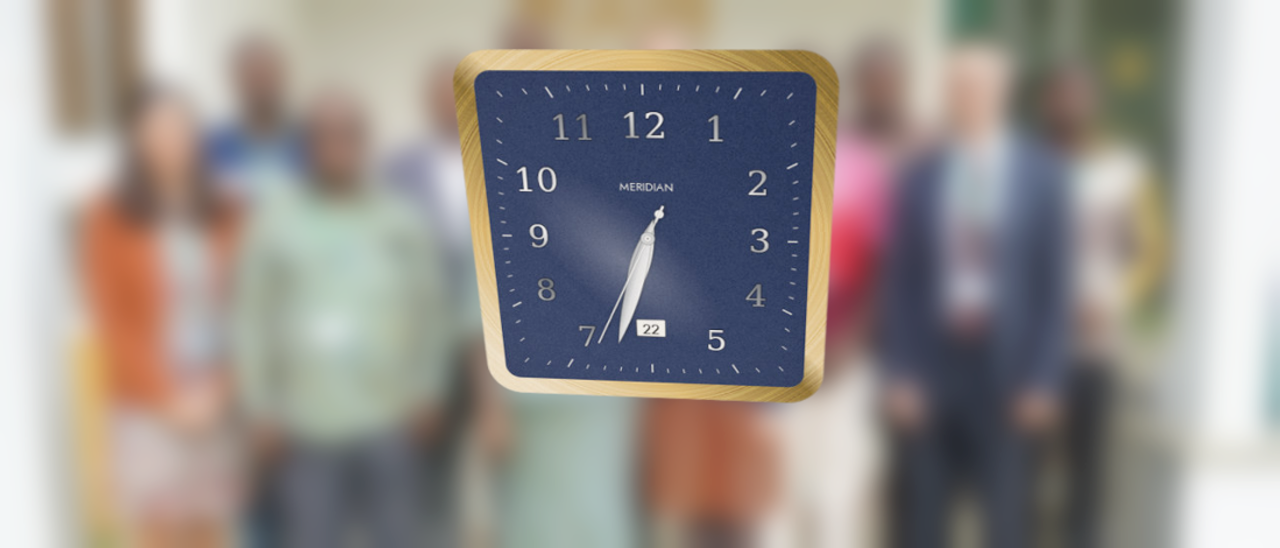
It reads **6:32:34**
